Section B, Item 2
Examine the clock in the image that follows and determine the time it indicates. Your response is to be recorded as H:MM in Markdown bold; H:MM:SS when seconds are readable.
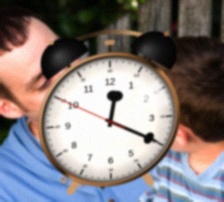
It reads **12:19:50**
